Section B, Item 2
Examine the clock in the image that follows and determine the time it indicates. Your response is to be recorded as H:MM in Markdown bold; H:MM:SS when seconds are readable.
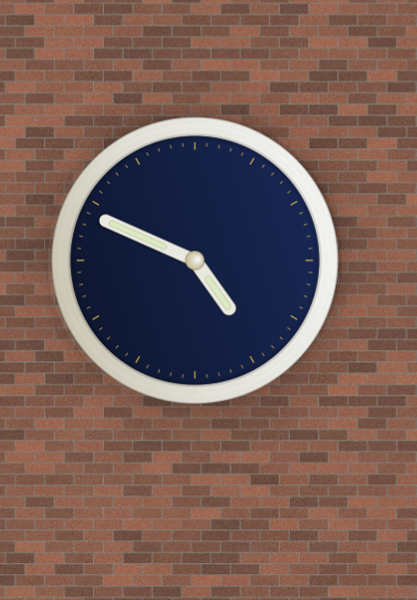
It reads **4:49**
